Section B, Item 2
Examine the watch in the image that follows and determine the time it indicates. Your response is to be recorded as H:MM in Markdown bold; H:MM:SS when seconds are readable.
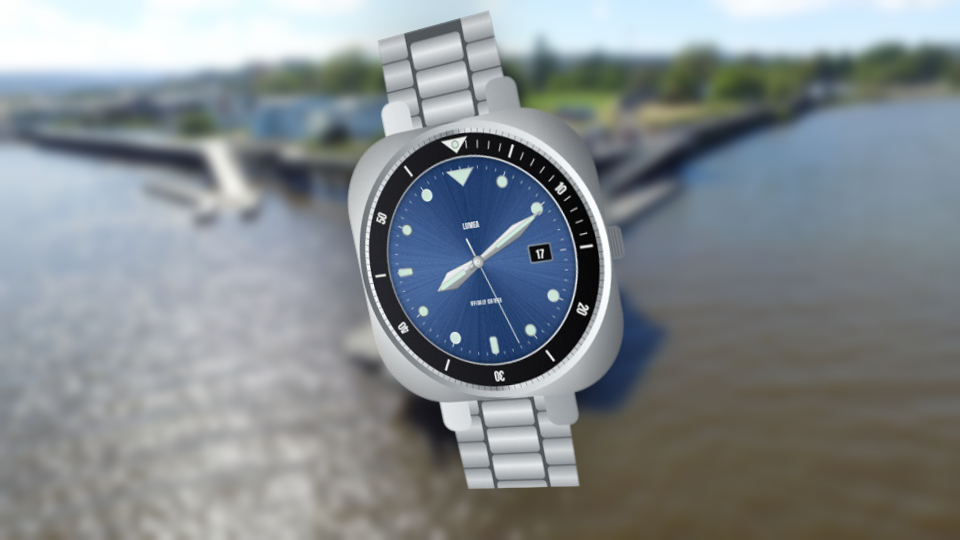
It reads **8:10:27**
